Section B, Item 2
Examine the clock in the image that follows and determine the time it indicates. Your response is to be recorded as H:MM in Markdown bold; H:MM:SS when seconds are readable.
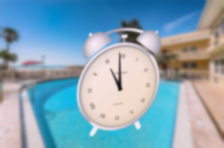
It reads **10:59**
